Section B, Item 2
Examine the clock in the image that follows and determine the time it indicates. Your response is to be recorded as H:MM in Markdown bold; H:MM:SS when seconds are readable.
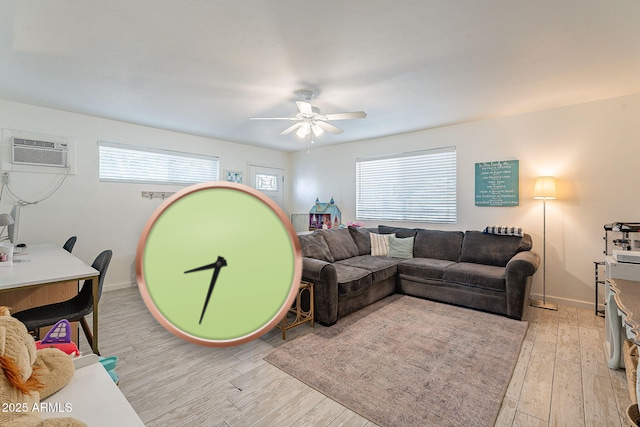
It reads **8:33**
